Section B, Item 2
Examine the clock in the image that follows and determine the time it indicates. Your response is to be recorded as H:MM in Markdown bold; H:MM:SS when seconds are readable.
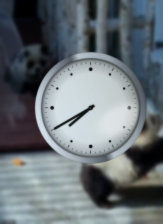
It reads **7:40**
